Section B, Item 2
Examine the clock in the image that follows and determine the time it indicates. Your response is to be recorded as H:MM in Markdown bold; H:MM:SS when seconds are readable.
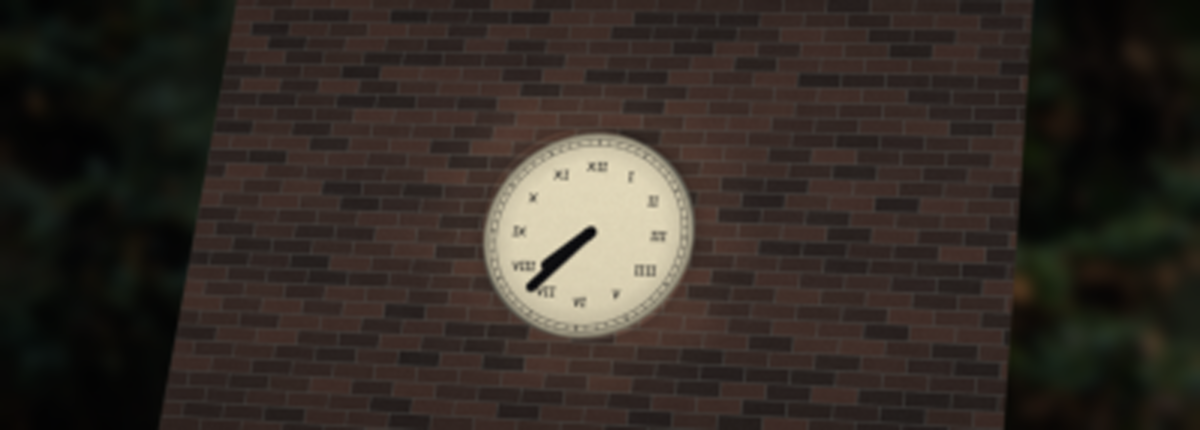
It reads **7:37**
